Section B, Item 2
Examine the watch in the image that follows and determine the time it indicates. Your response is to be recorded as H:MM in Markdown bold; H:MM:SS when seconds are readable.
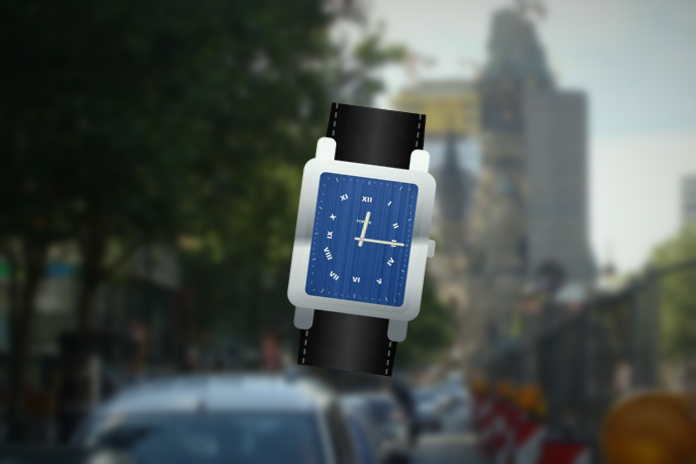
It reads **12:15**
